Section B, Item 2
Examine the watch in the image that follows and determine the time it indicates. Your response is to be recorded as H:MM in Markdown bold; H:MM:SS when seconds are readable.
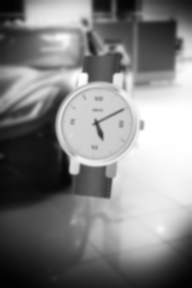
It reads **5:10**
